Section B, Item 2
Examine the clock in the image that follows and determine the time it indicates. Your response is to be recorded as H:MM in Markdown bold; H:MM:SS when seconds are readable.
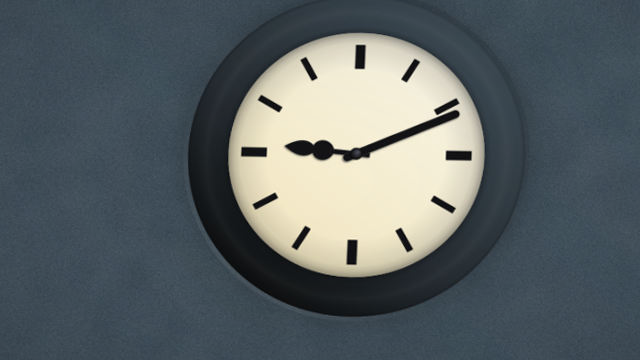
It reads **9:11**
